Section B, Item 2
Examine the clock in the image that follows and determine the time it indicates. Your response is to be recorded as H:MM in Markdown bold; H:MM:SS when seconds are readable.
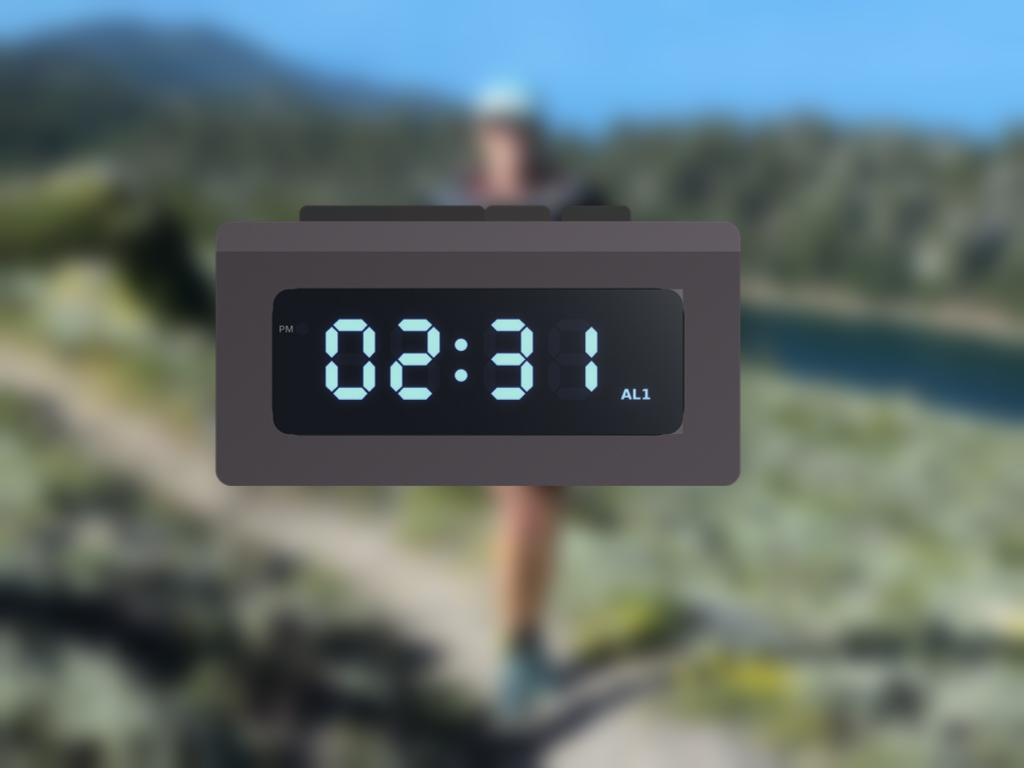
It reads **2:31**
